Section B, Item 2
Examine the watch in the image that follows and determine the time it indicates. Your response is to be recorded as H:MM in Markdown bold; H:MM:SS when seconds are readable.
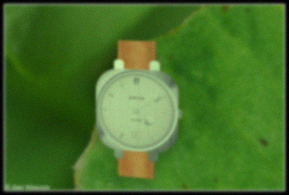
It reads **4:09**
